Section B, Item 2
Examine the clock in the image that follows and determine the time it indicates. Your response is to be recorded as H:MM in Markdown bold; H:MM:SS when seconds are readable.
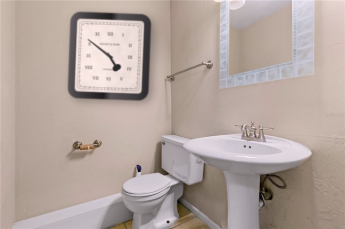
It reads **4:51**
